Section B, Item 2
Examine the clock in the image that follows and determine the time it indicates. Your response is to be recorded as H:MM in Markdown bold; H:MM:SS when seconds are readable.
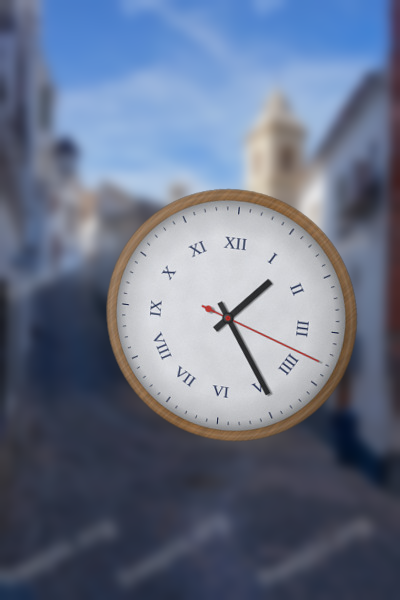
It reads **1:24:18**
